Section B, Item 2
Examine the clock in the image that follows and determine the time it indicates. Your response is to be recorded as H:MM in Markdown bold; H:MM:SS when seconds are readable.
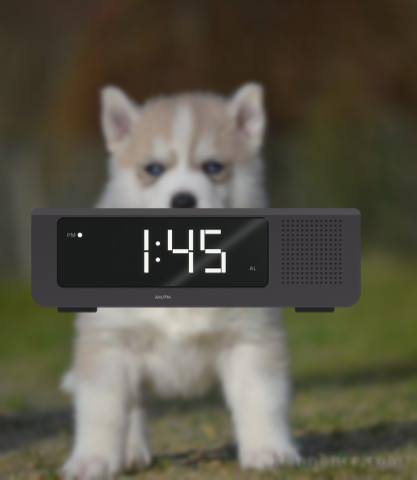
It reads **1:45**
